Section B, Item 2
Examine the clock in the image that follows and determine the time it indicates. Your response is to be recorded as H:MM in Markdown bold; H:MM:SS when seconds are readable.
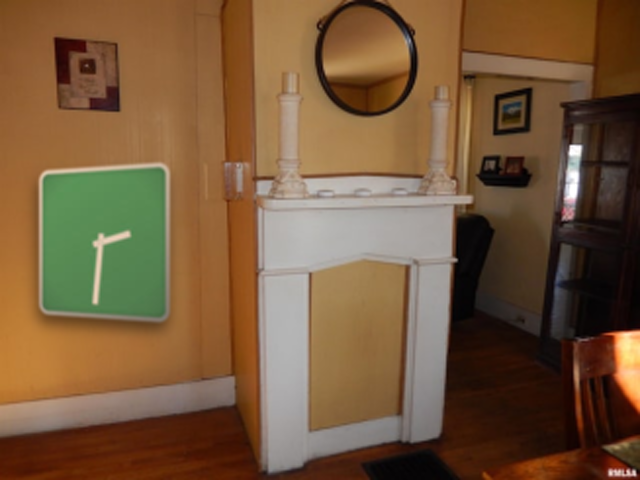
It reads **2:31**
